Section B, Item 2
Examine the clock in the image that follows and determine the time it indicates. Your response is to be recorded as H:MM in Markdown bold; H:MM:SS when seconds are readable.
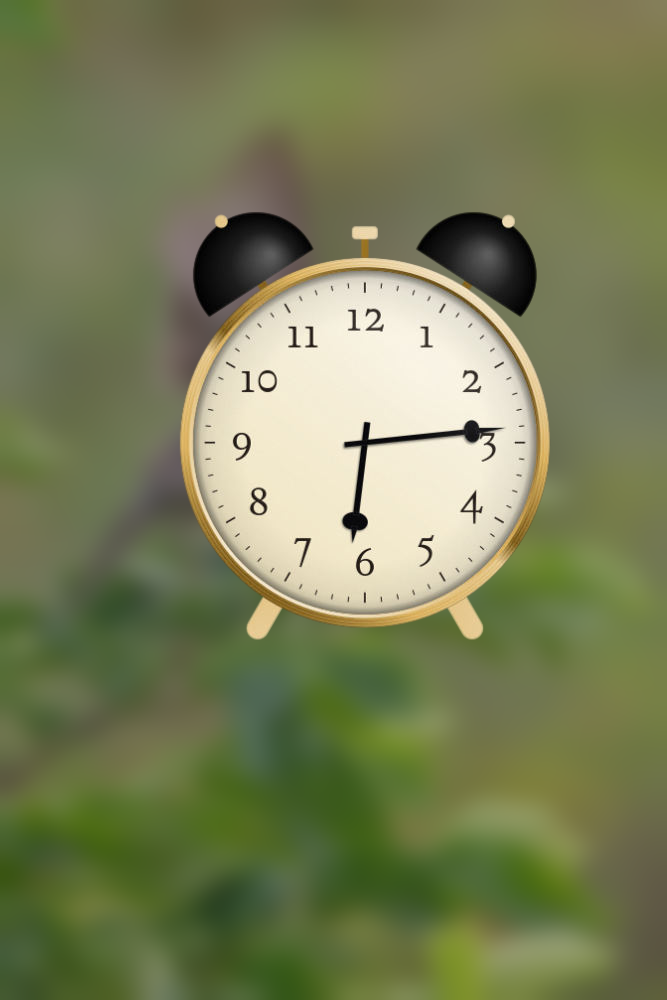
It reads **6:14**
